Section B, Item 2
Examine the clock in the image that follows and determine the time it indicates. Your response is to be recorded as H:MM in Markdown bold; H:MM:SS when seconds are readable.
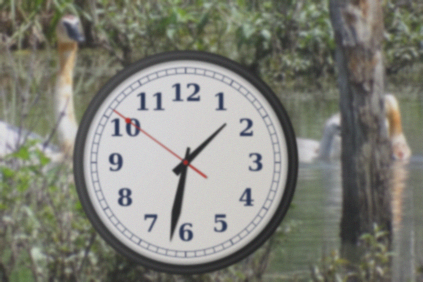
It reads **1:31:51**
